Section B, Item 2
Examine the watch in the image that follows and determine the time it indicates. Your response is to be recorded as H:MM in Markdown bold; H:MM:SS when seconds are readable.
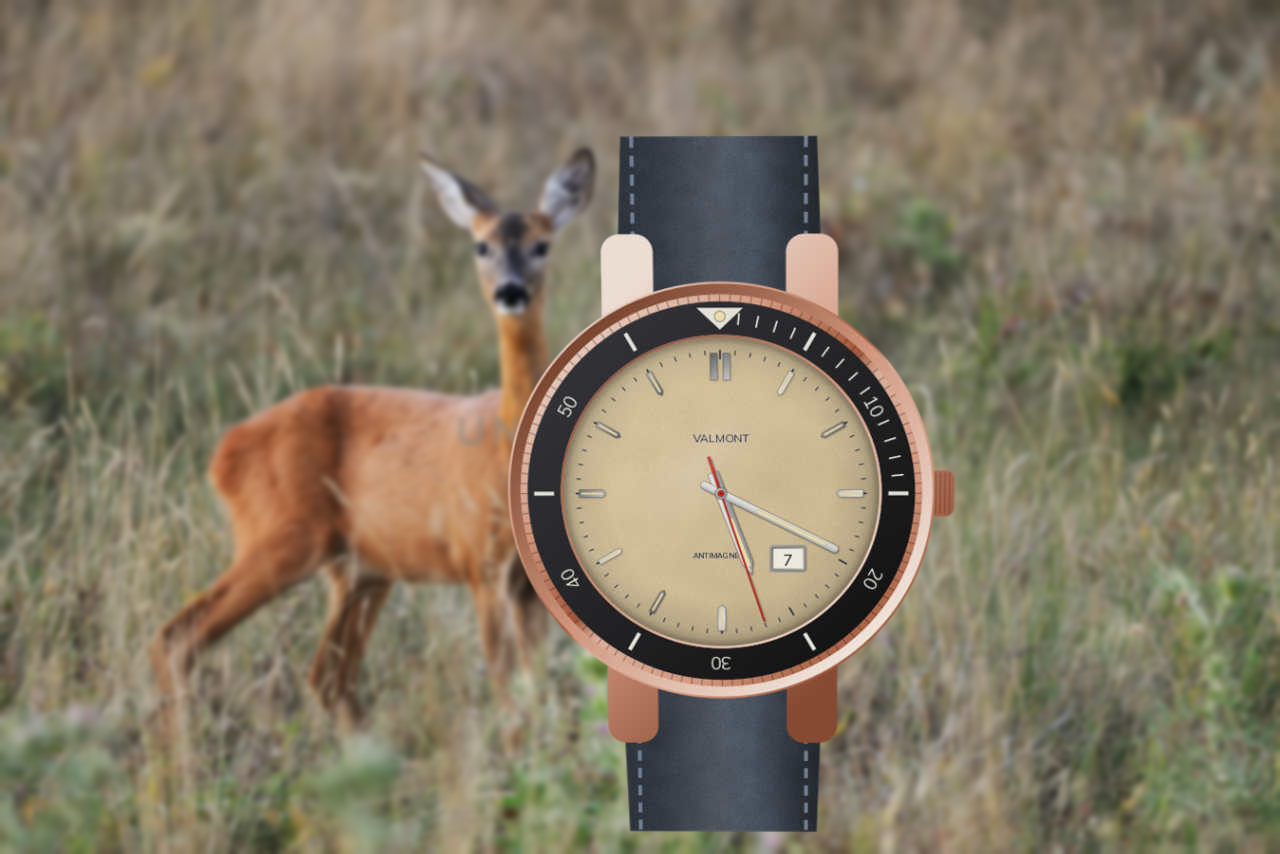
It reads **5:19:27**
